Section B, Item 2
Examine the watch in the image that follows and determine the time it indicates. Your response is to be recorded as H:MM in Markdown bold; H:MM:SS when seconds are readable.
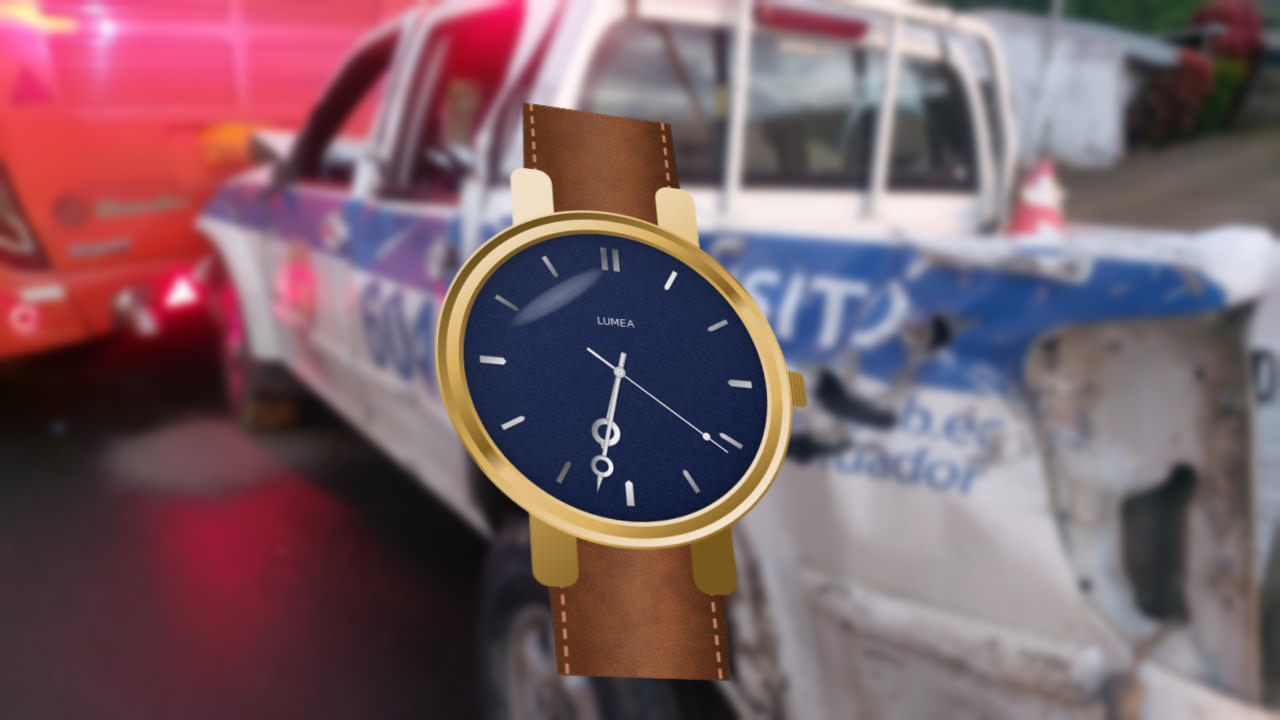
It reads **6:32:21**
